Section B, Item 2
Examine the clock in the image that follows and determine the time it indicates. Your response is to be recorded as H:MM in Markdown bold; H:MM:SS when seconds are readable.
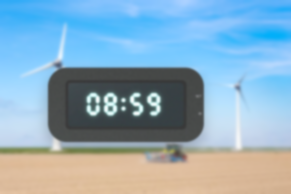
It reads **8:59**
